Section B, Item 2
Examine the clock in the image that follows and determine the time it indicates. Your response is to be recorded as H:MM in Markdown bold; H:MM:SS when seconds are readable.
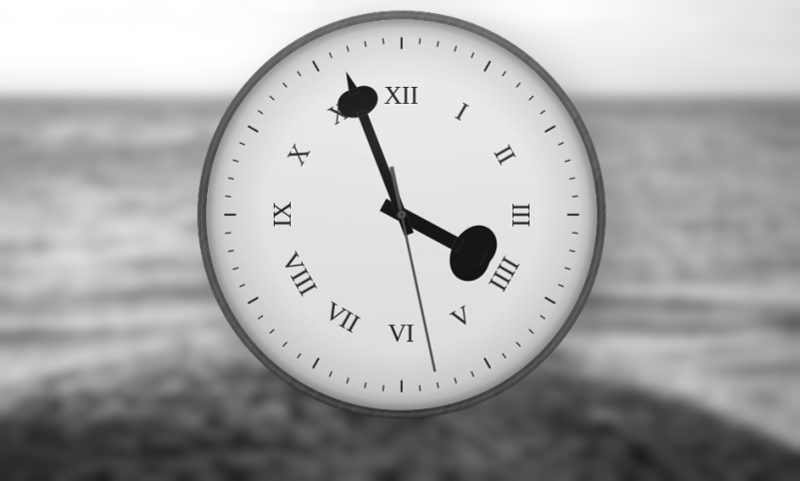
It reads **3:56:28**
